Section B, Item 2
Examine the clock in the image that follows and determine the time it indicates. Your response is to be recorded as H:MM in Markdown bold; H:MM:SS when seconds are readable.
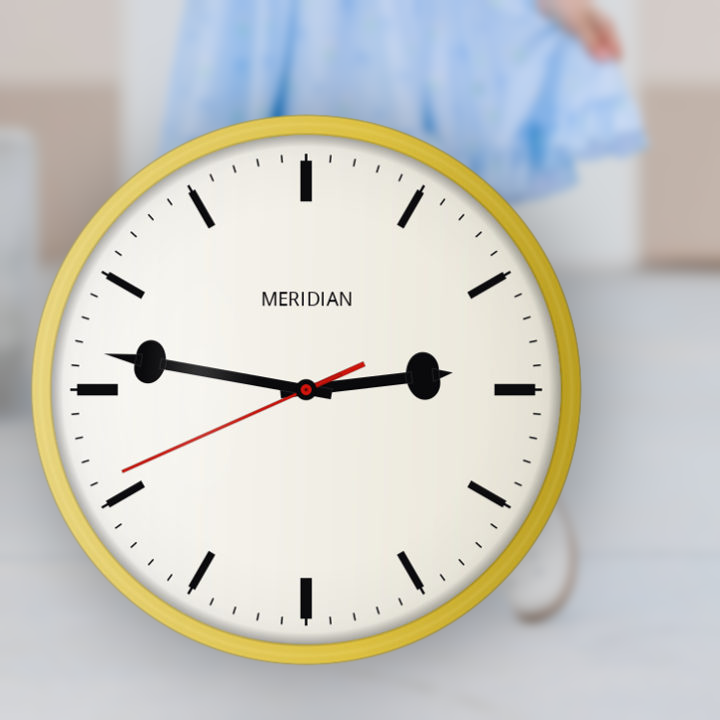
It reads **2:46:41**
